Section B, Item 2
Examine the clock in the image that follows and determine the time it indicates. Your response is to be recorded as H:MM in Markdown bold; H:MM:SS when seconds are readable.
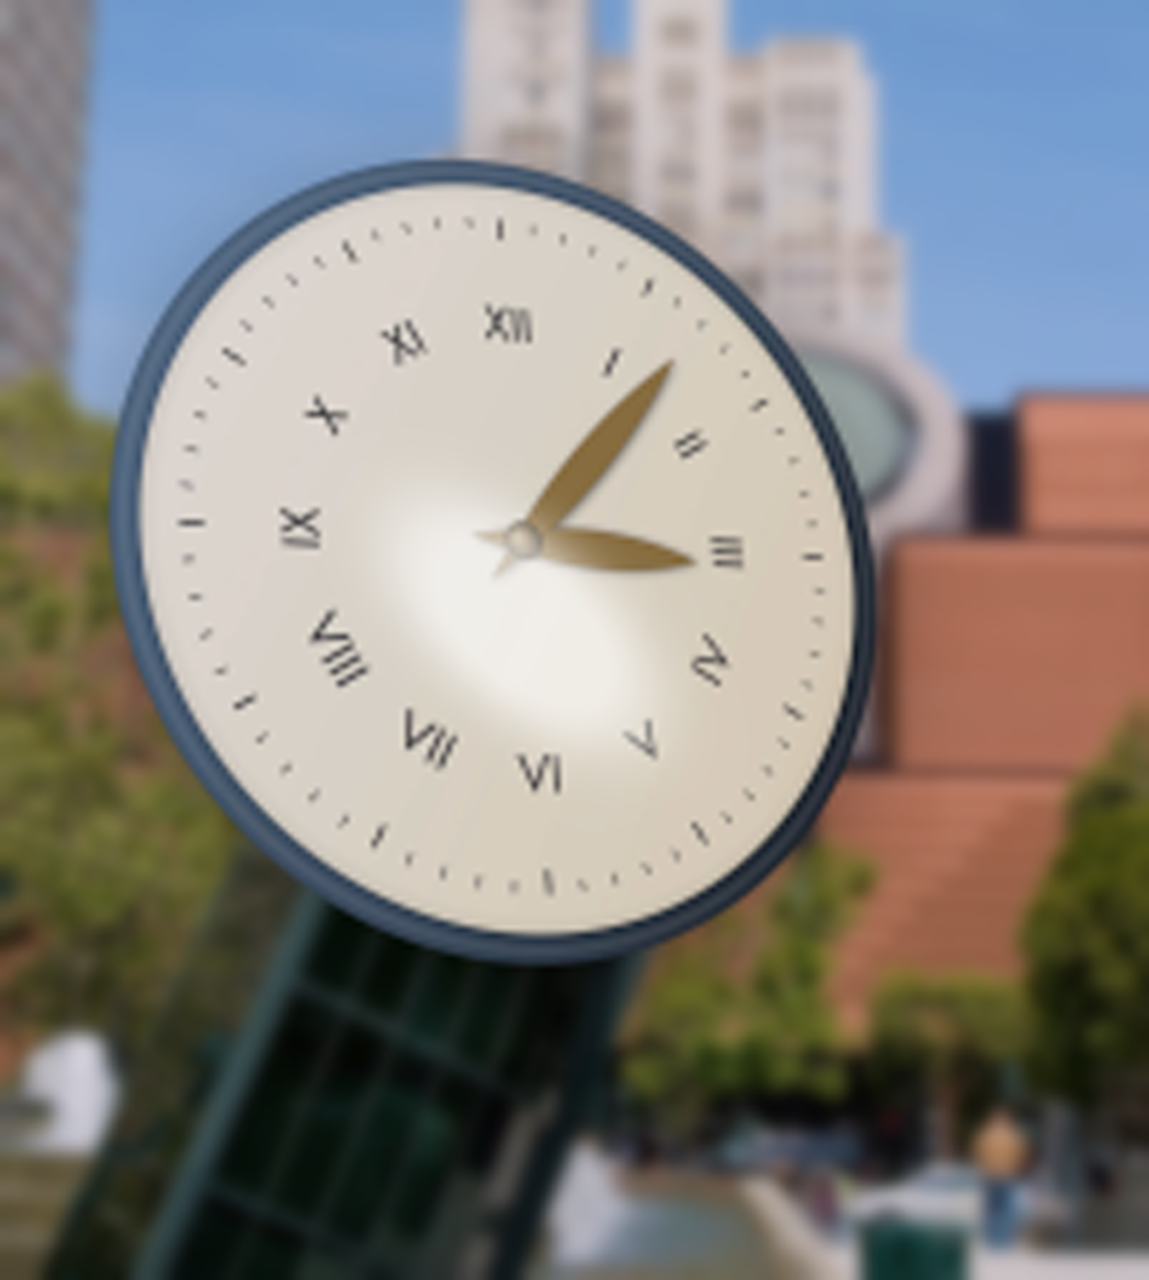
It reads **3:07**
